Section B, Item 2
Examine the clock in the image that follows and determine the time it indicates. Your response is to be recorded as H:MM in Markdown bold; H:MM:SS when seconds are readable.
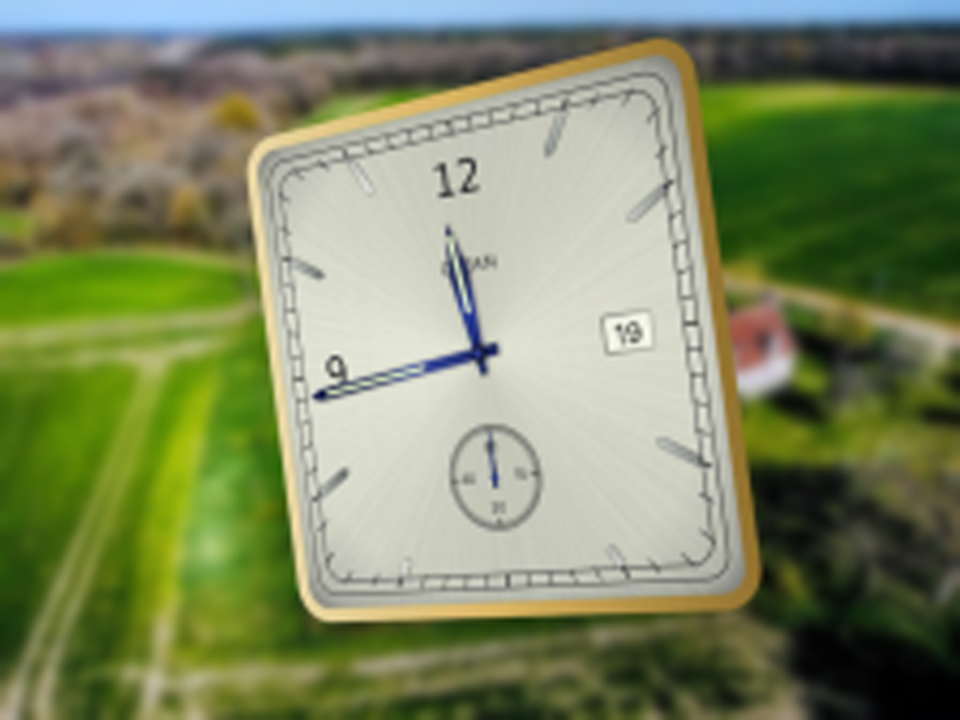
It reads **11:44**
